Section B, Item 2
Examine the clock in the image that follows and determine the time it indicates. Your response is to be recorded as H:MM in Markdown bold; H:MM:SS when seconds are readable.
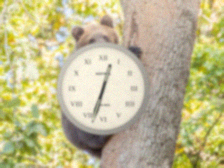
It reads **12:33**
